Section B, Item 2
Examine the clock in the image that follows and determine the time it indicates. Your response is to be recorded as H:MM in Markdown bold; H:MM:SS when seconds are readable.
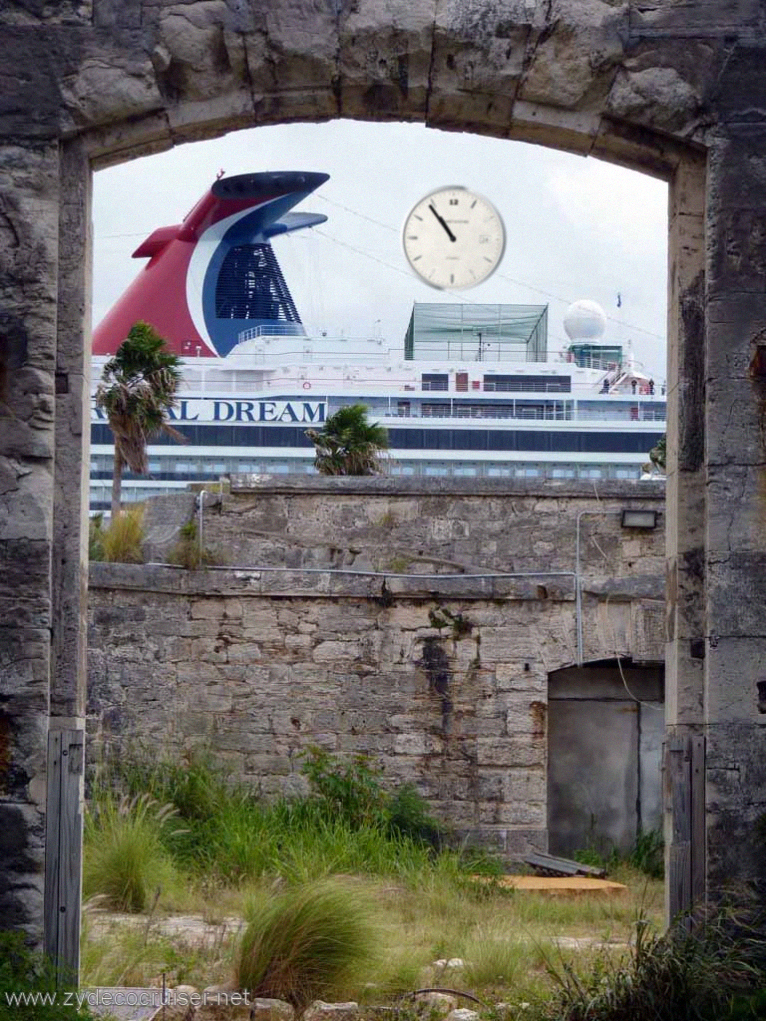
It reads **10:54**
